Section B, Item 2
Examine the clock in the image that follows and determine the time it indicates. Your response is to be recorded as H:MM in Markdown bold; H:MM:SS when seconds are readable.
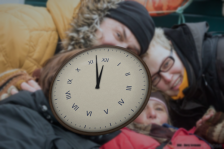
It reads **11:57**
